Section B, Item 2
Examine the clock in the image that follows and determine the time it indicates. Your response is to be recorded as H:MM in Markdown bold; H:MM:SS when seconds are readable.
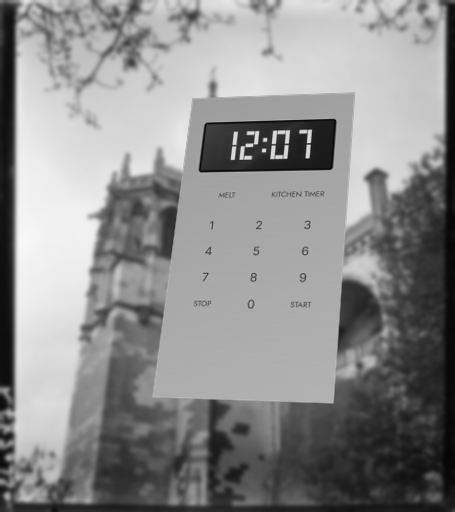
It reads **12:07**
